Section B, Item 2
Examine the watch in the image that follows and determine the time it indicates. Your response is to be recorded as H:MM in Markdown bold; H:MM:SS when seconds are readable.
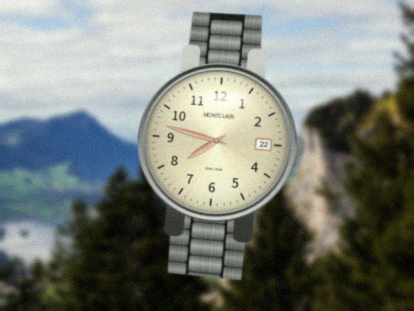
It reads **7:47**
